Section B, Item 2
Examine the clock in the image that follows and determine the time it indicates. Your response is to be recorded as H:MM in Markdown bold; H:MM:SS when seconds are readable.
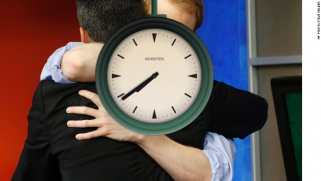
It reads **7:39**
